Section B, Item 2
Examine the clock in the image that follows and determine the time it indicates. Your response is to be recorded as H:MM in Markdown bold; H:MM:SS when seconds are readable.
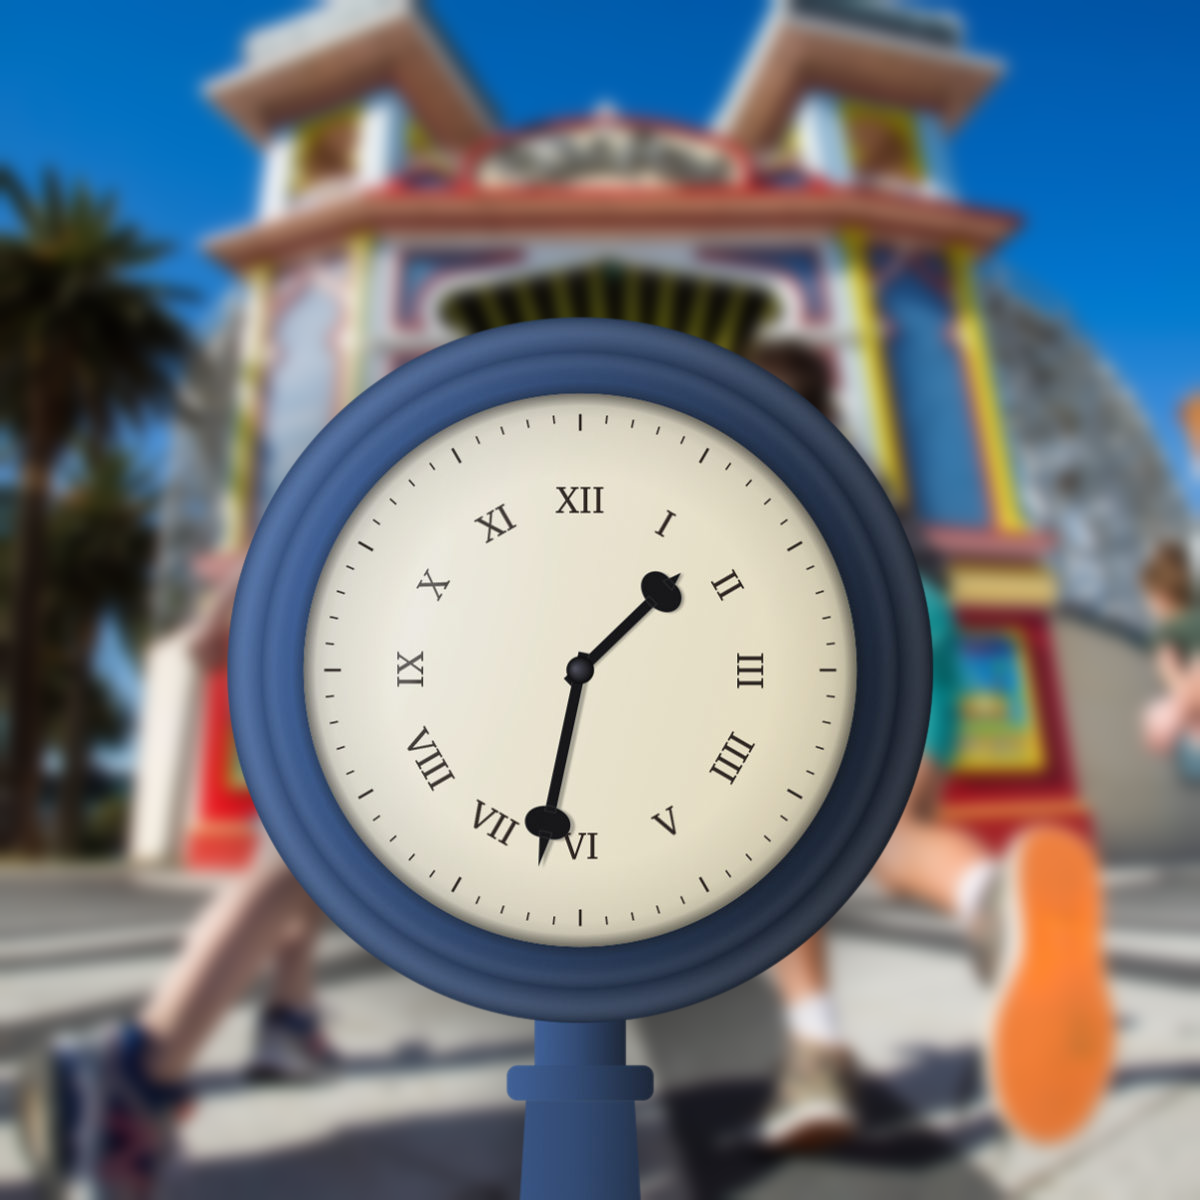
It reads **1:32**
